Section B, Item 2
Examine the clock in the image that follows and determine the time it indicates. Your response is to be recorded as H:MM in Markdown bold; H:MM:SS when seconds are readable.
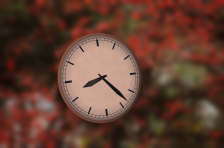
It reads **8:23**
